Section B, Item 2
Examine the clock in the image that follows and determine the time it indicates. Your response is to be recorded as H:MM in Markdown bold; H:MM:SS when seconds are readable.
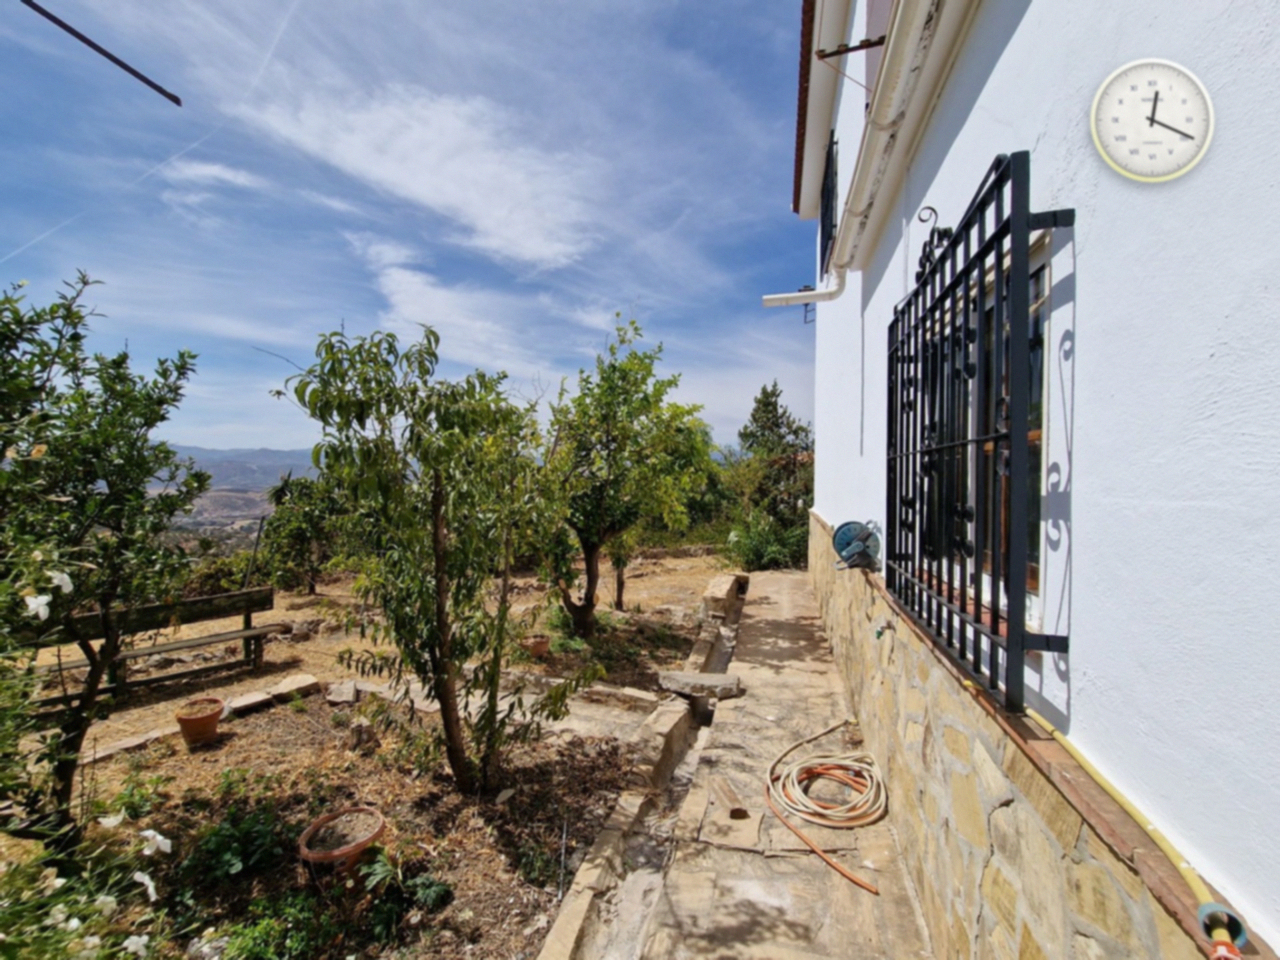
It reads **12:19**
